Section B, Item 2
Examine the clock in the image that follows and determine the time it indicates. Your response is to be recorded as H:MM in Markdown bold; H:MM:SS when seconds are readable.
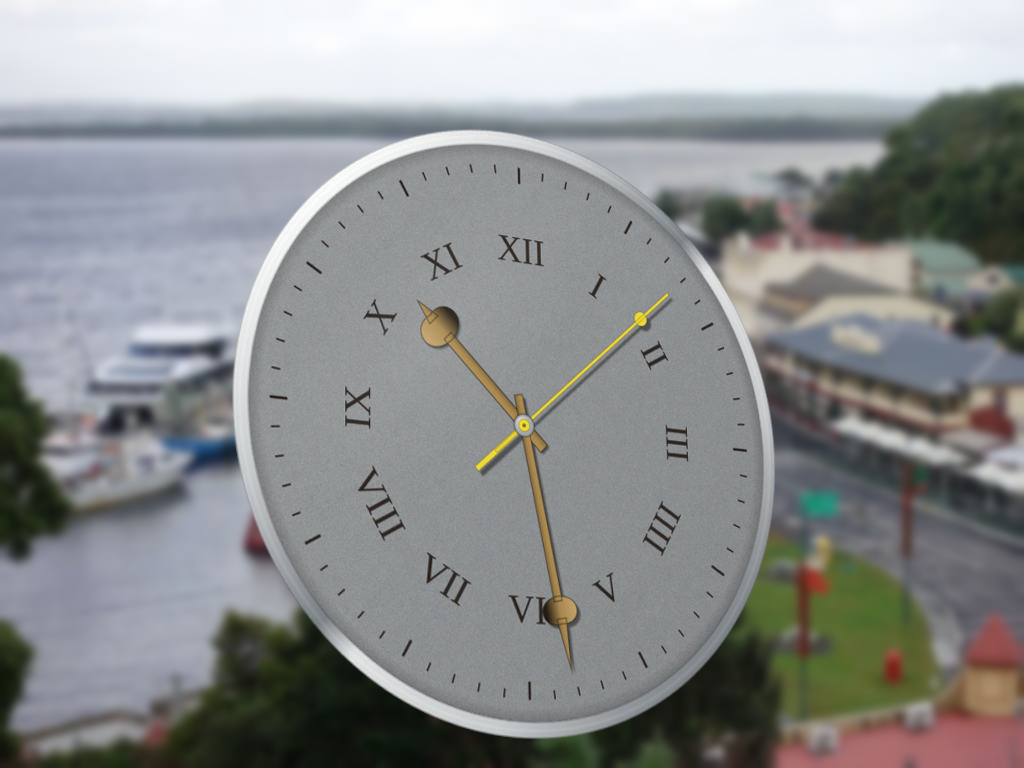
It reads **10:28:08**
